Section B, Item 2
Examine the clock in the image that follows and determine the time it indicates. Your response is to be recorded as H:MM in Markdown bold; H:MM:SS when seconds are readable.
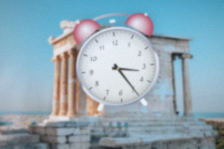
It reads **3:25**
